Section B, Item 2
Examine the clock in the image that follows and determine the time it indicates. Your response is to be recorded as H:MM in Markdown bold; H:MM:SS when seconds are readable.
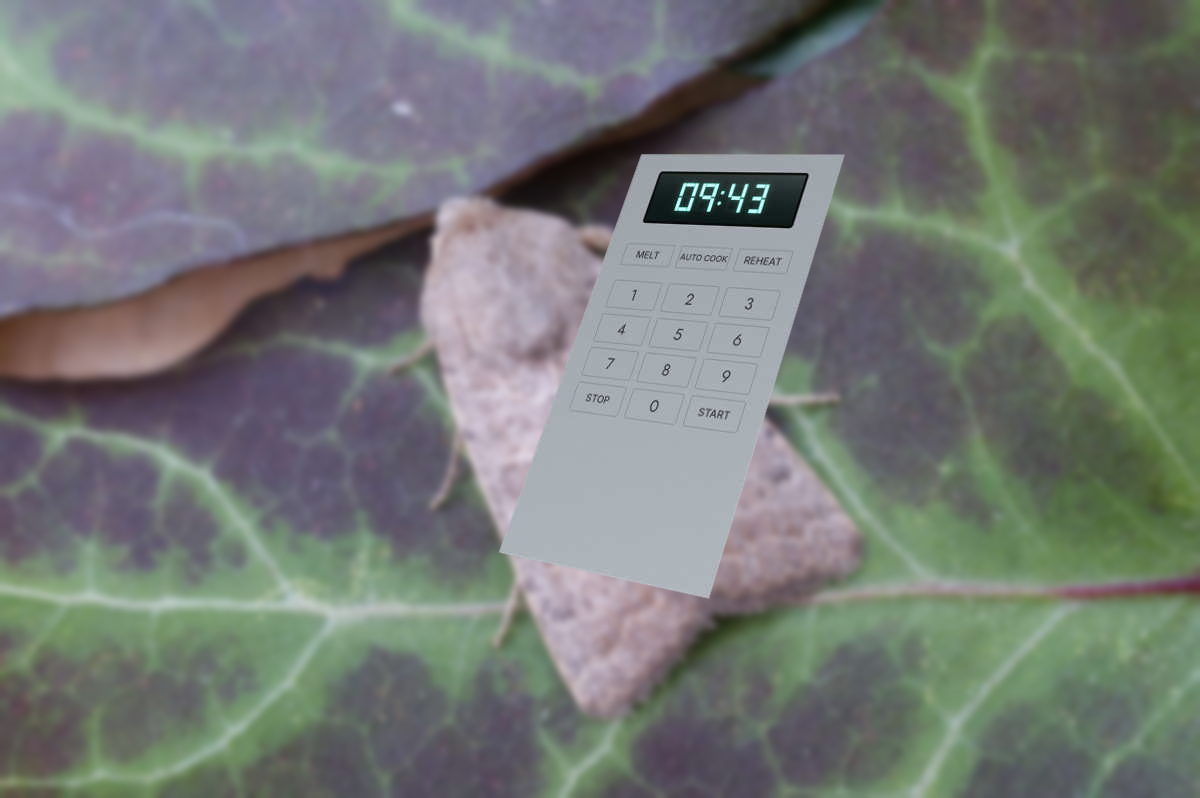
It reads **9:43**
